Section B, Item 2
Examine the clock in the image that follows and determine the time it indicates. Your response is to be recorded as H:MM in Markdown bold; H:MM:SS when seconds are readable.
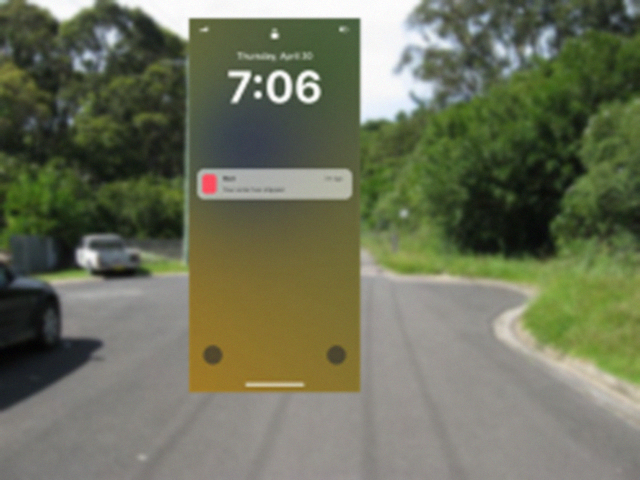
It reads **7:06**
